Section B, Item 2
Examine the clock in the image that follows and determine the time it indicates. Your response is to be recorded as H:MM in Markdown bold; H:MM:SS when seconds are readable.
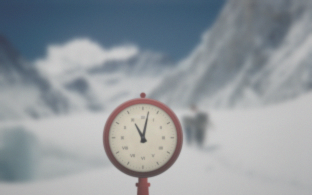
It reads **11:02**
